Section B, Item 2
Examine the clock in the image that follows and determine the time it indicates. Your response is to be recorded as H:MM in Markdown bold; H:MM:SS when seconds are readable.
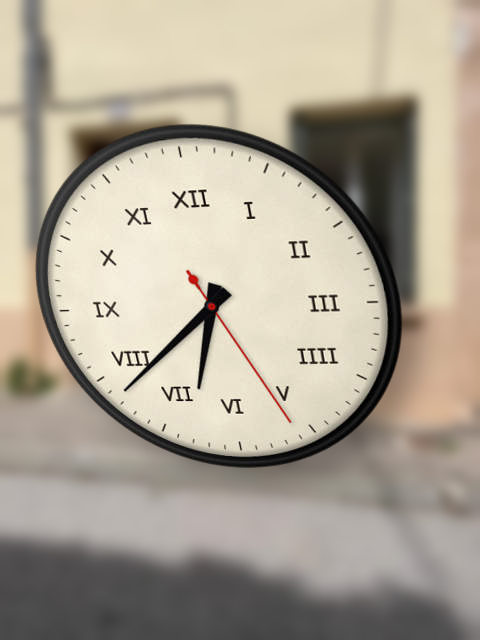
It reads **6:38:26**
